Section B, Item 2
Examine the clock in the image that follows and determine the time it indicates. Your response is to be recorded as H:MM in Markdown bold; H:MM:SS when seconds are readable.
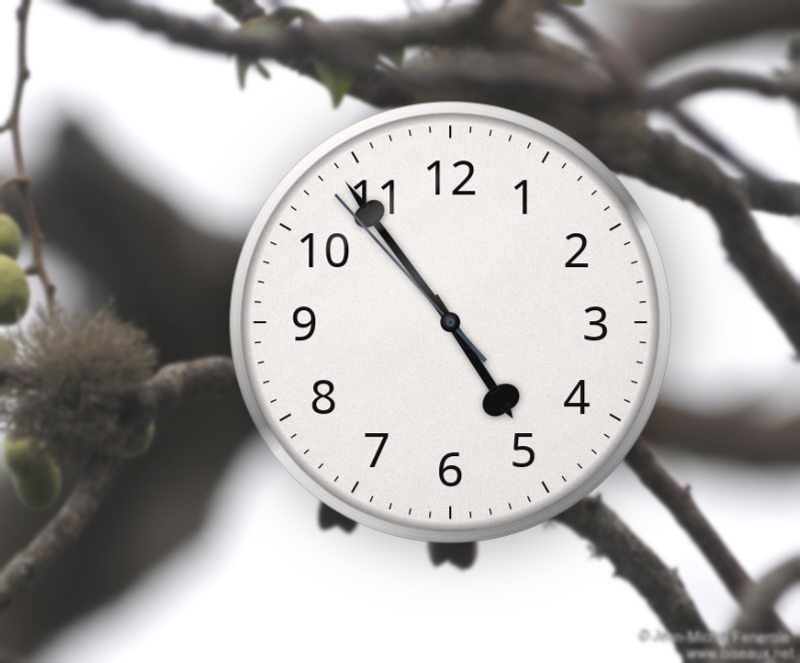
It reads **4:53:53**
